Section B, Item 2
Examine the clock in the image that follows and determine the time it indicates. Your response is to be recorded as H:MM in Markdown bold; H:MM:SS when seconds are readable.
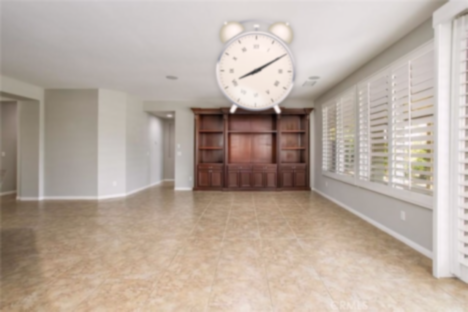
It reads **8:10**
